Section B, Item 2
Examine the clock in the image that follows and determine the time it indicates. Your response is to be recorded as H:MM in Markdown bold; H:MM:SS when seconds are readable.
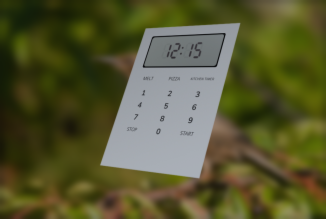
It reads **12:15**
